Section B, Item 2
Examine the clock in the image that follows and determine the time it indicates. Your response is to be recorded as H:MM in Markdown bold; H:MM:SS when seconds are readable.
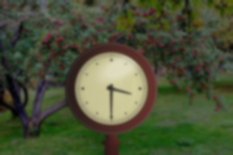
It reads **3:30**
